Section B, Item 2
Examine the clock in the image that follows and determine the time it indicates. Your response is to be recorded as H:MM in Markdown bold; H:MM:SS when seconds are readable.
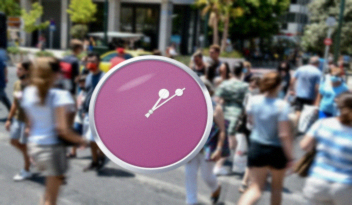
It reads **1:09**
